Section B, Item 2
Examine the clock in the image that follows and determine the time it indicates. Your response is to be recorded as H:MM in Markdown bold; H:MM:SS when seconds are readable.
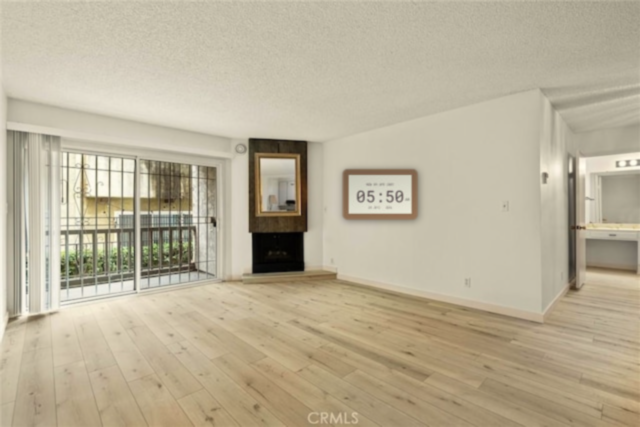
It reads **5:50**
